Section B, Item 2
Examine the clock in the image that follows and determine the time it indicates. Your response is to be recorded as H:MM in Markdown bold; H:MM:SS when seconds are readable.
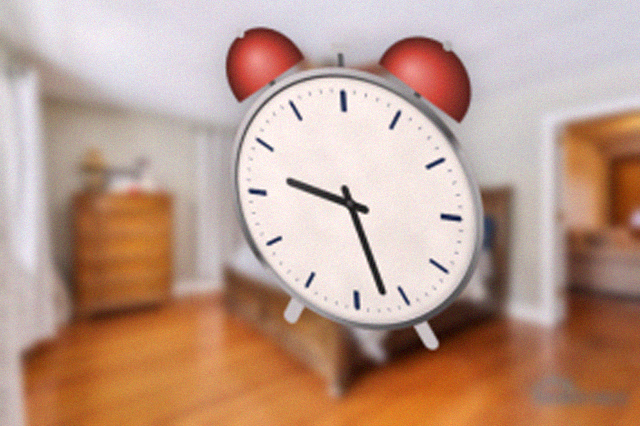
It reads **9:27**
